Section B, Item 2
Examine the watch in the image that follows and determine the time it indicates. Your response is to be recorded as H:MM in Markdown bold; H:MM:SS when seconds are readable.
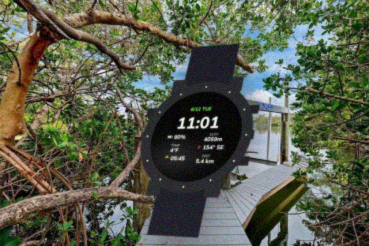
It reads **11:01**
